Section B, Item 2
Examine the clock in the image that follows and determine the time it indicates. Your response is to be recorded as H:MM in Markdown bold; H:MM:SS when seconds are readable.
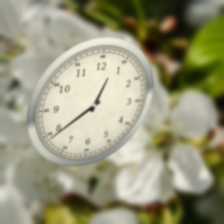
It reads **12:39**
